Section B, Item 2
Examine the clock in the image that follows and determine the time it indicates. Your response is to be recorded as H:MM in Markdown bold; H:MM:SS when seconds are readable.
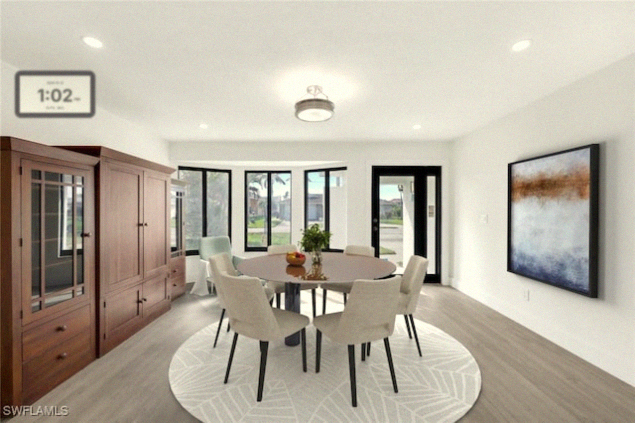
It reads **1:02**
